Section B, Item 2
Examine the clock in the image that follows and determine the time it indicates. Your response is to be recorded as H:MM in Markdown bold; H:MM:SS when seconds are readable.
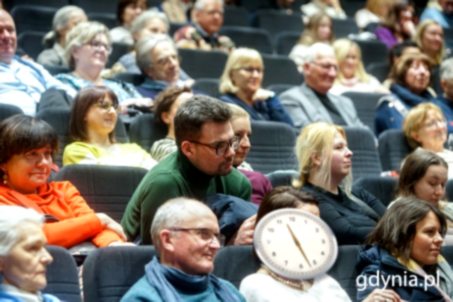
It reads **11:27**
